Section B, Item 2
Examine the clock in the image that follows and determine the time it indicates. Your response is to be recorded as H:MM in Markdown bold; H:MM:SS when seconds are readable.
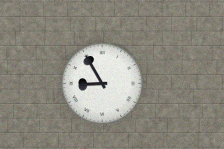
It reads **8:55**
